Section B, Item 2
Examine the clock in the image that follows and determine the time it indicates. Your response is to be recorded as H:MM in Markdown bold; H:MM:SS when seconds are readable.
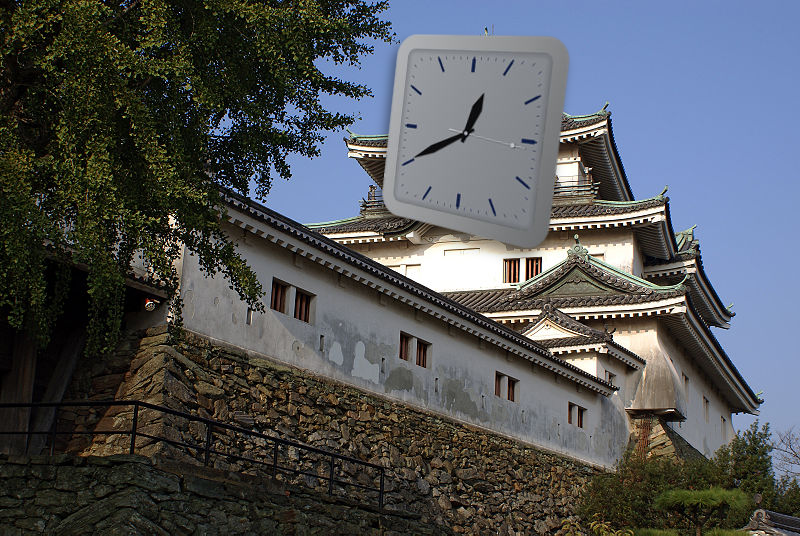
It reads **12:40:16**
